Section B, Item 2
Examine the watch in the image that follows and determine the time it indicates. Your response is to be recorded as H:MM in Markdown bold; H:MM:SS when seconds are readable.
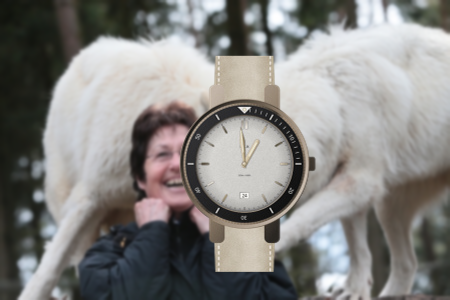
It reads **12:59**
